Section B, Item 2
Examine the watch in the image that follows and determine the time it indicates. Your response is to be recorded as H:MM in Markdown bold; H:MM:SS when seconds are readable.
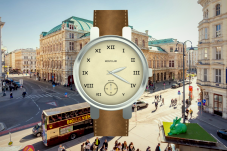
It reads **2:20**
